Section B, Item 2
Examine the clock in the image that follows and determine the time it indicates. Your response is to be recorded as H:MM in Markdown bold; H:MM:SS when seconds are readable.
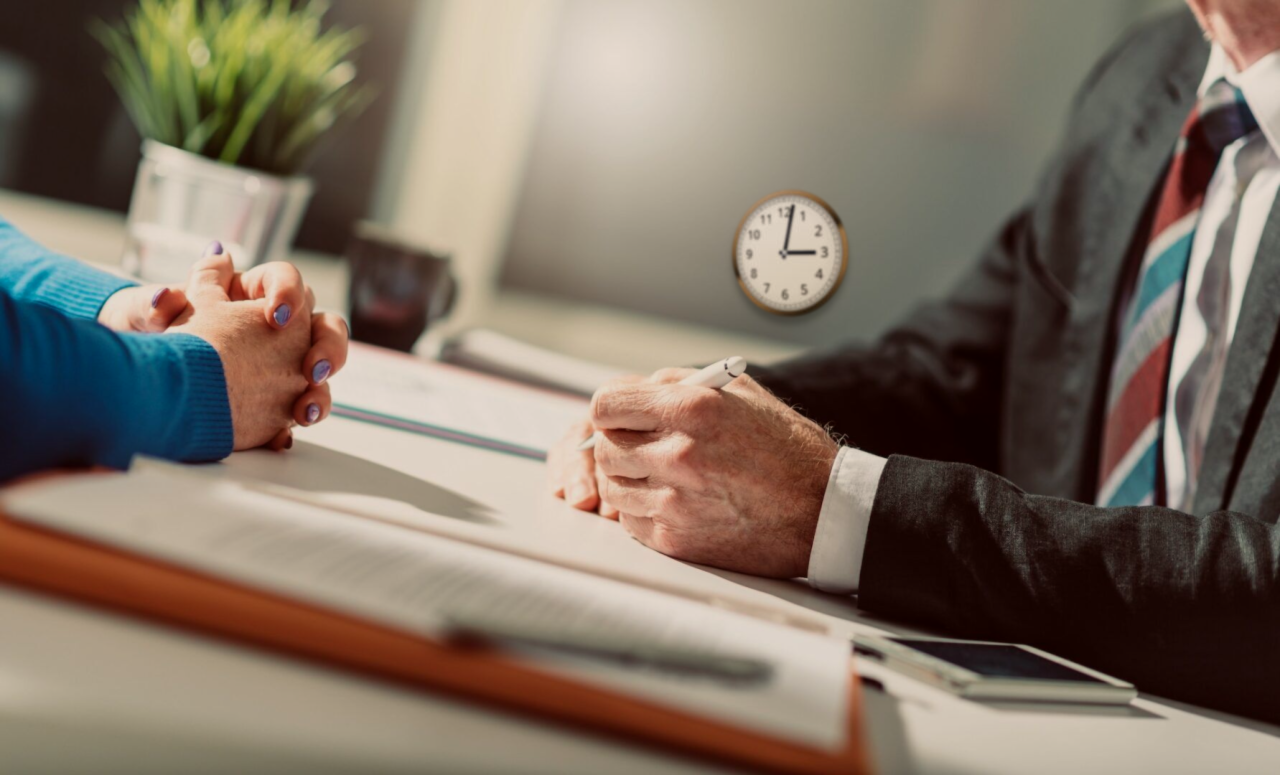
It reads **3:02**
